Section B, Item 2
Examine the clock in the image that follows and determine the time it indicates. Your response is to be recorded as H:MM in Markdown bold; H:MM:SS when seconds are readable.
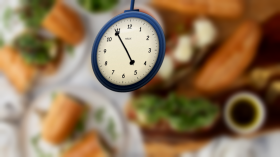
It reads **4:54**
